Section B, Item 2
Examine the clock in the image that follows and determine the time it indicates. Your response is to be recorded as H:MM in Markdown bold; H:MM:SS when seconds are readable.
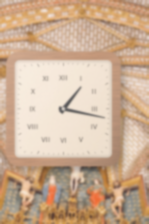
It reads **1:17**
